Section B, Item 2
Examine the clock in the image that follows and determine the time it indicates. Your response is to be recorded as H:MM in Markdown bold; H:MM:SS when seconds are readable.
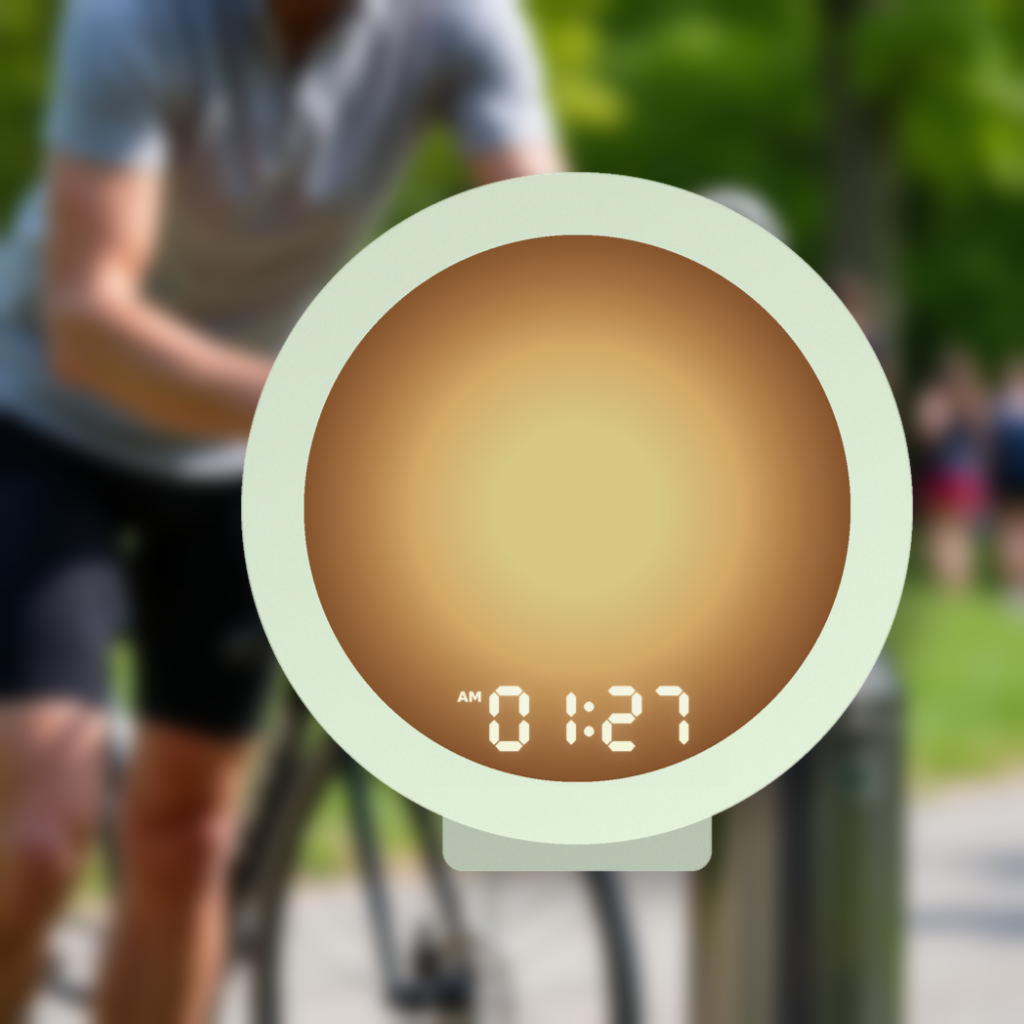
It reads **1:27**
